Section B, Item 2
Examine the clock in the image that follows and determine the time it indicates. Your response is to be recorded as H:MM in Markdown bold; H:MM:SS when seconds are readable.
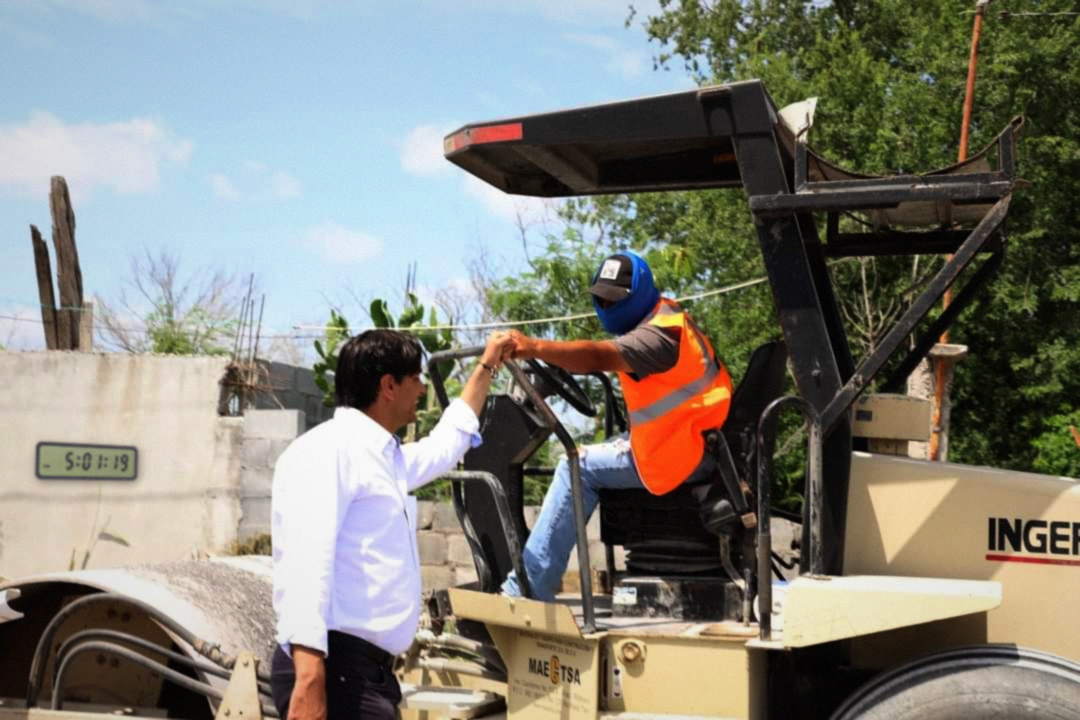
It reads **5:01:19**
